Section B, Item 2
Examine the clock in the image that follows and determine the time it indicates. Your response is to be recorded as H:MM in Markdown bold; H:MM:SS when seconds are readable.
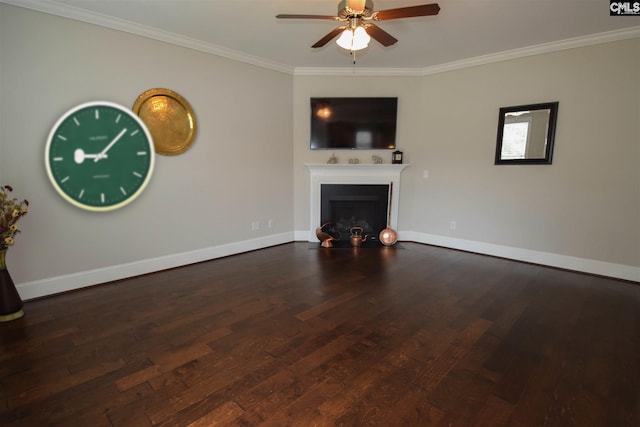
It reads **9:08**
